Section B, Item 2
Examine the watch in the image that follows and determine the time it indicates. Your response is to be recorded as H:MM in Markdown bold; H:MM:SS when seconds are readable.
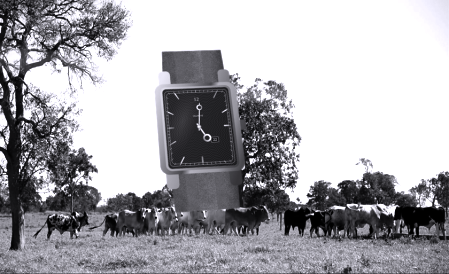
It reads **5:01**
